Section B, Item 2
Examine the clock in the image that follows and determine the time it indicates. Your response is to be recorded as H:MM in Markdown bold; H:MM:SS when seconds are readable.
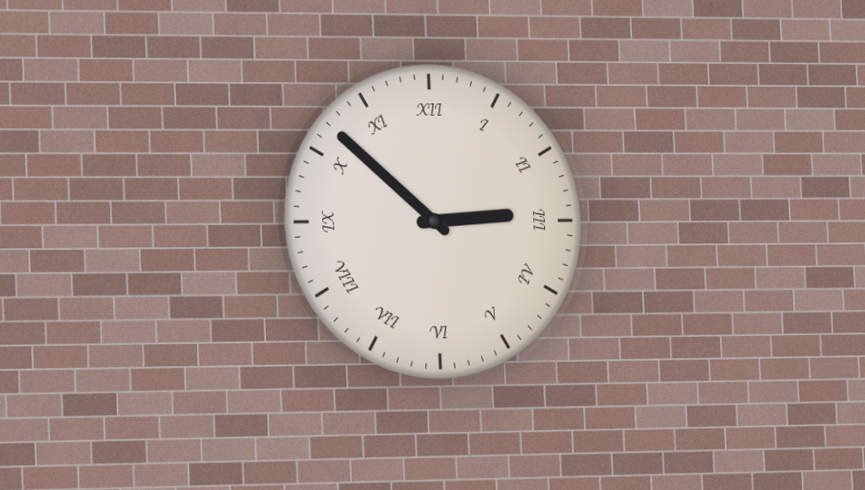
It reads **2:52**
